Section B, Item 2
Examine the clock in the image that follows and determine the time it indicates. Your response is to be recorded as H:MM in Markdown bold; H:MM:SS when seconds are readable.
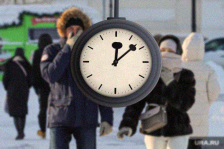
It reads **12:08**
